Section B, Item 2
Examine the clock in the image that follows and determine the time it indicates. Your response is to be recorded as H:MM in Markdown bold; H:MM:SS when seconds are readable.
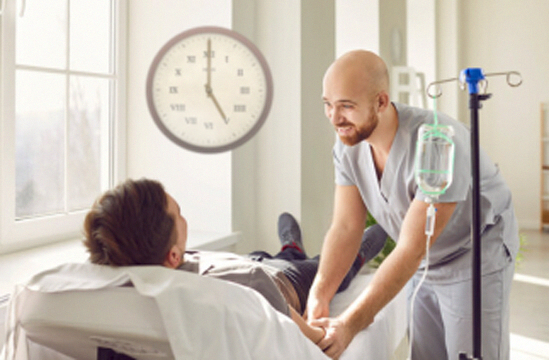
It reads **5:00**
